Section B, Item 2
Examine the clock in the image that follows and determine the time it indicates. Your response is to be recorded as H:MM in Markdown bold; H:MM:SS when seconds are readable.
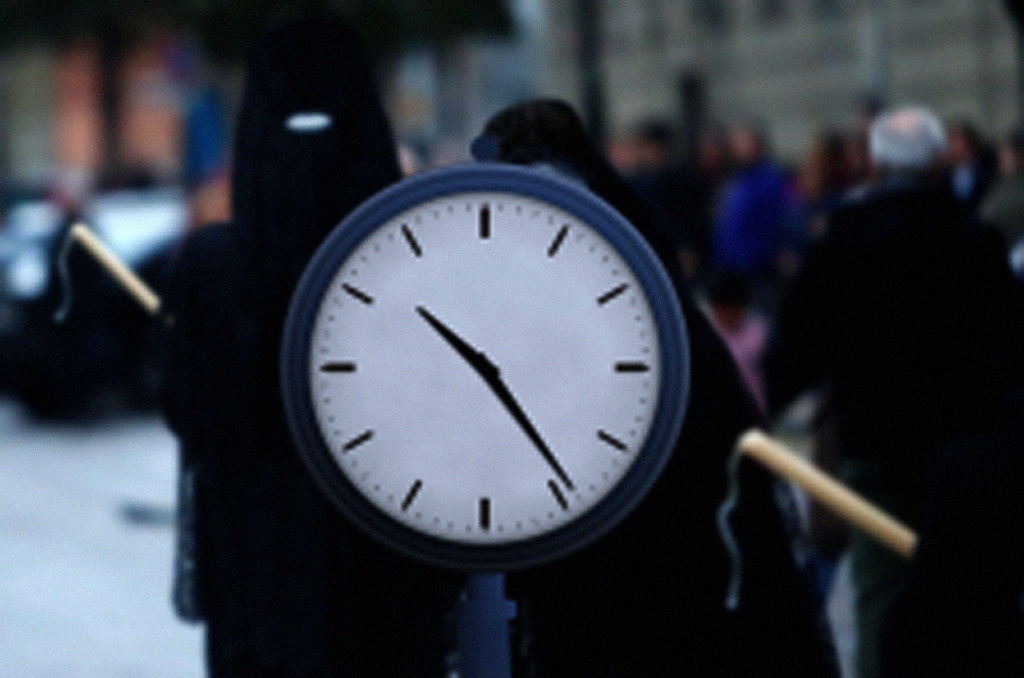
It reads **10:24**
